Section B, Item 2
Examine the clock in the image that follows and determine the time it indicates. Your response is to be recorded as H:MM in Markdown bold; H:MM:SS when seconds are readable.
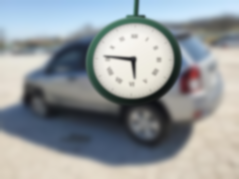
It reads **5:46**
